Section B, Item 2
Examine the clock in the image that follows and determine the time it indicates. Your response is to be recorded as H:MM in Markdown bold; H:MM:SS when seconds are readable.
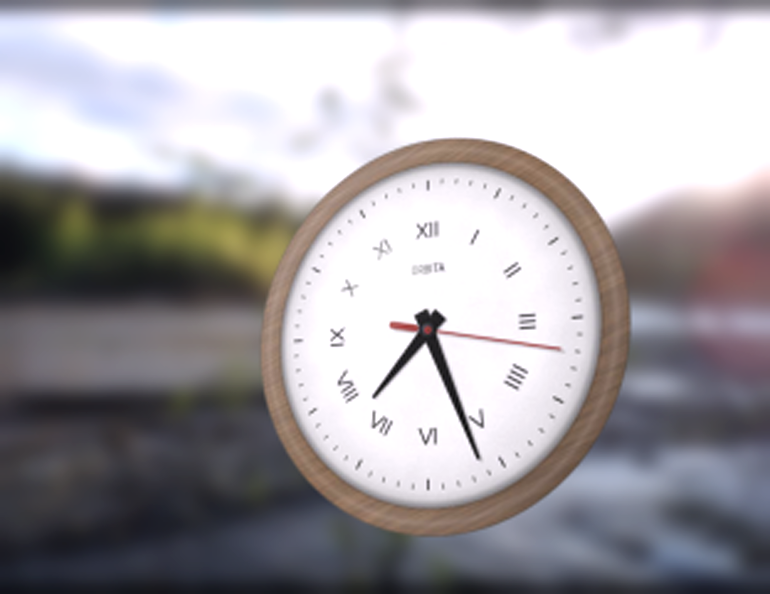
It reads **7:26:17**
